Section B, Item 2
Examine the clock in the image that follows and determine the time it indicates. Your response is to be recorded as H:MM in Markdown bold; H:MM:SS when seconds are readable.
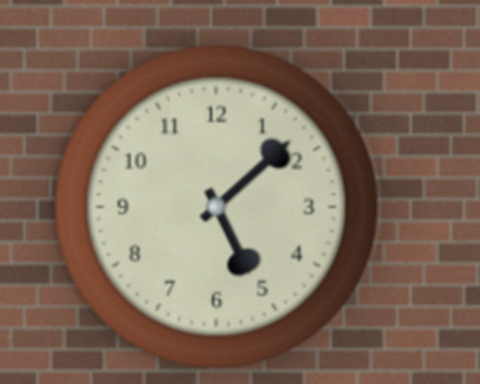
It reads **5:08**
